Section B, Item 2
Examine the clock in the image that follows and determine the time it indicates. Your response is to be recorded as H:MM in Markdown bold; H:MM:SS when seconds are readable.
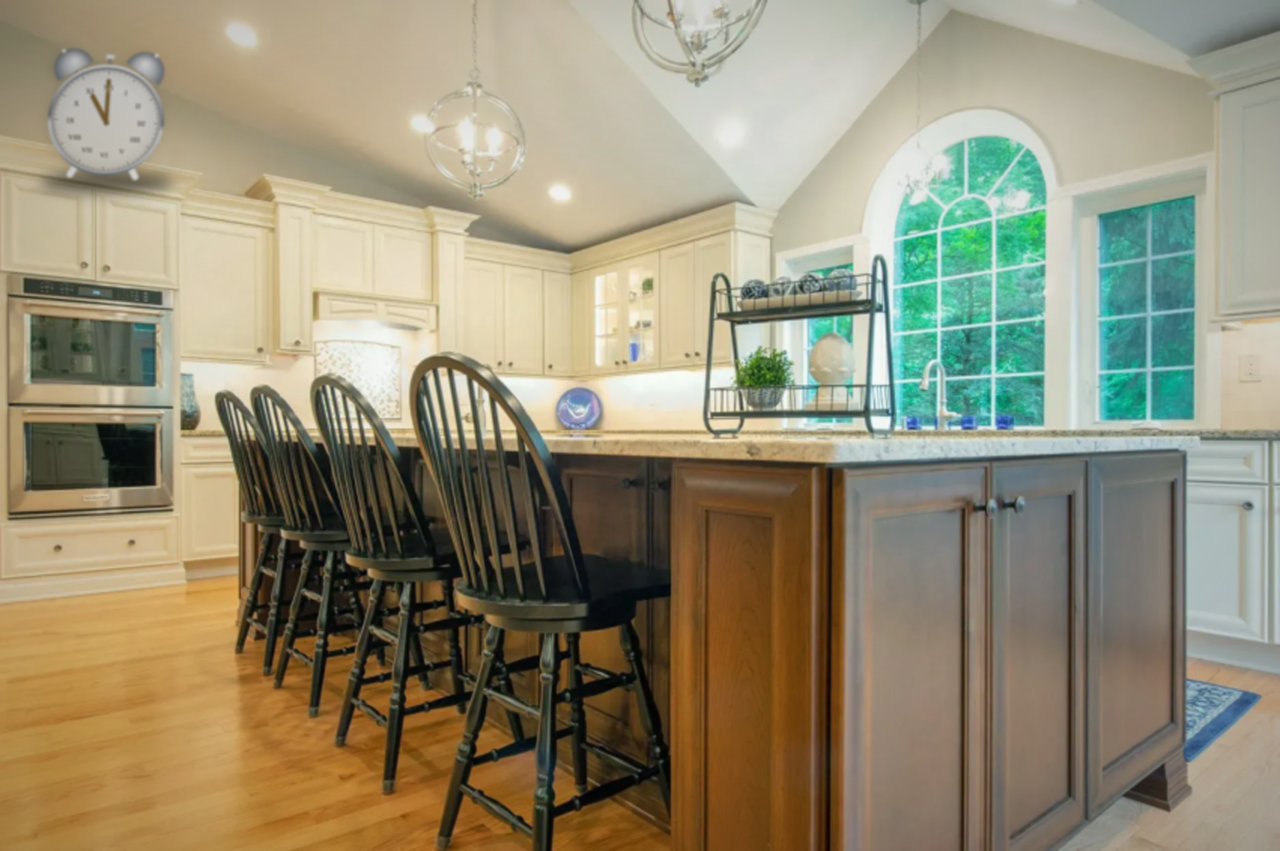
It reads **11:00**
